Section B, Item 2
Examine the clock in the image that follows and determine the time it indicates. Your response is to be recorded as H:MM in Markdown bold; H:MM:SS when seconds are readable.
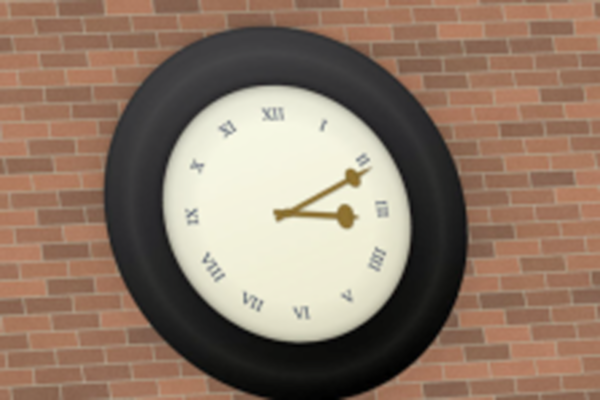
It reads **3:11**
